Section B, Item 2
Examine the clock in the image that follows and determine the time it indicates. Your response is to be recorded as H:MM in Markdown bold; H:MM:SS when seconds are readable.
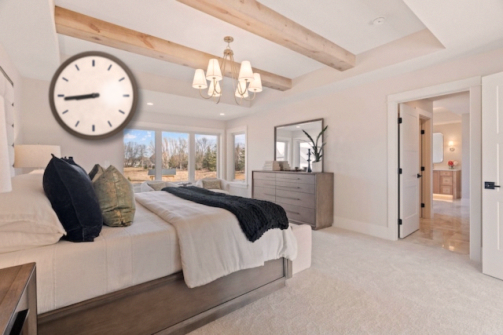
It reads **8:44**
